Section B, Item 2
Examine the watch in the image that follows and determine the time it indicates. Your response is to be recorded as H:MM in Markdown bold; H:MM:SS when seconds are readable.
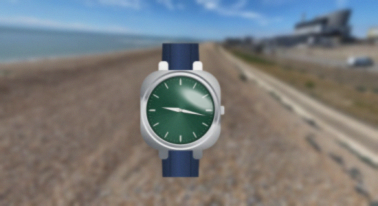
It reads **9:17**
